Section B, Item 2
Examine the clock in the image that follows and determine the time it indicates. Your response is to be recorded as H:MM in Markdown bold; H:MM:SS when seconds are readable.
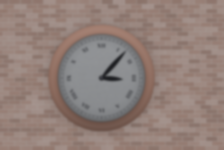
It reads **3:07**
